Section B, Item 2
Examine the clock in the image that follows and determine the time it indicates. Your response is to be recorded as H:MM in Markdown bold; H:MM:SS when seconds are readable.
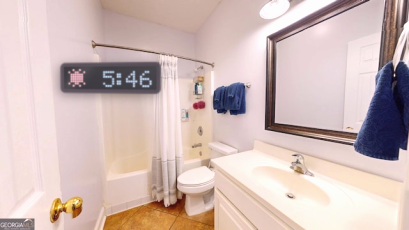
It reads **5:46**
